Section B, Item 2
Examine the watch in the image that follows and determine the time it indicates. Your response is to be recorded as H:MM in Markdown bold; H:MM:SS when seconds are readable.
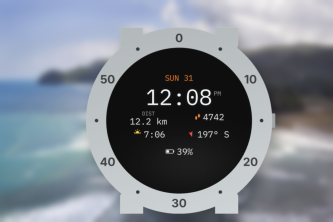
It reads **12:08**
